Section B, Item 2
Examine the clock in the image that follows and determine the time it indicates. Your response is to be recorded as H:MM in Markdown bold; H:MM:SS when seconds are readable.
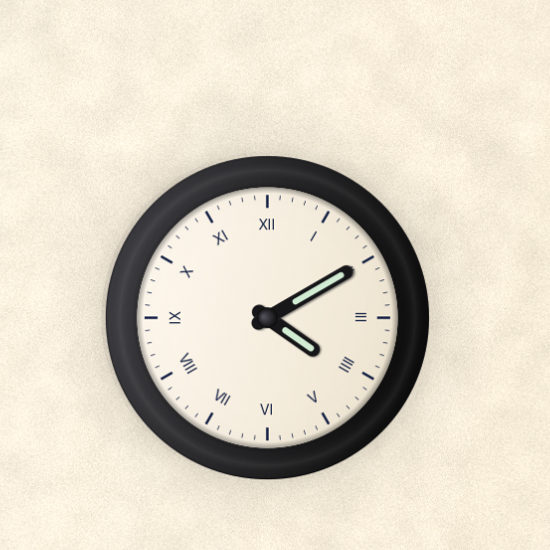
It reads **4:10**
